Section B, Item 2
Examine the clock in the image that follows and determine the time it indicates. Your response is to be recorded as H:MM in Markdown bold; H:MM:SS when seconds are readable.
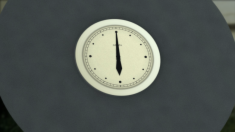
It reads **6:00**
